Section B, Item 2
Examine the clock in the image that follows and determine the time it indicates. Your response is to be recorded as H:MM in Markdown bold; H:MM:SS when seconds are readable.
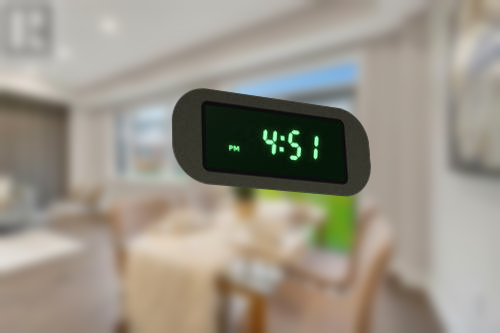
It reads **4:51**
